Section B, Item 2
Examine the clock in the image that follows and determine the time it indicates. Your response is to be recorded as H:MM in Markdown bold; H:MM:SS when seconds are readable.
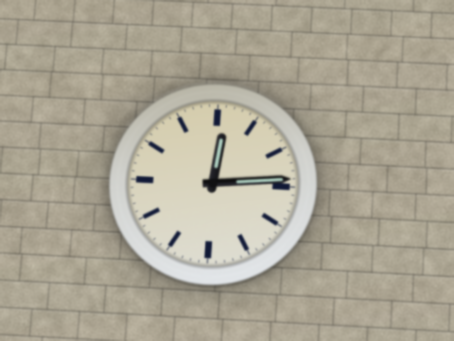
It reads **12:14**
